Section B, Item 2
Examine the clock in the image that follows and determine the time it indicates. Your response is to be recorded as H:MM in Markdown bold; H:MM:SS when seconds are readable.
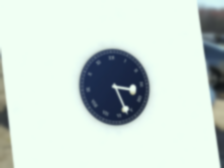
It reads **3:27**
